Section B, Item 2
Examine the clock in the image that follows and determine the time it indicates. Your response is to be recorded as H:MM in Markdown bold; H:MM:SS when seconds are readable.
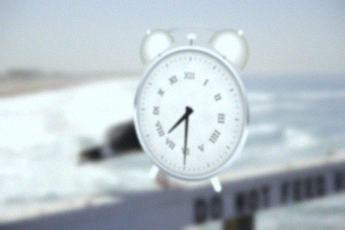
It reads **7:30**
